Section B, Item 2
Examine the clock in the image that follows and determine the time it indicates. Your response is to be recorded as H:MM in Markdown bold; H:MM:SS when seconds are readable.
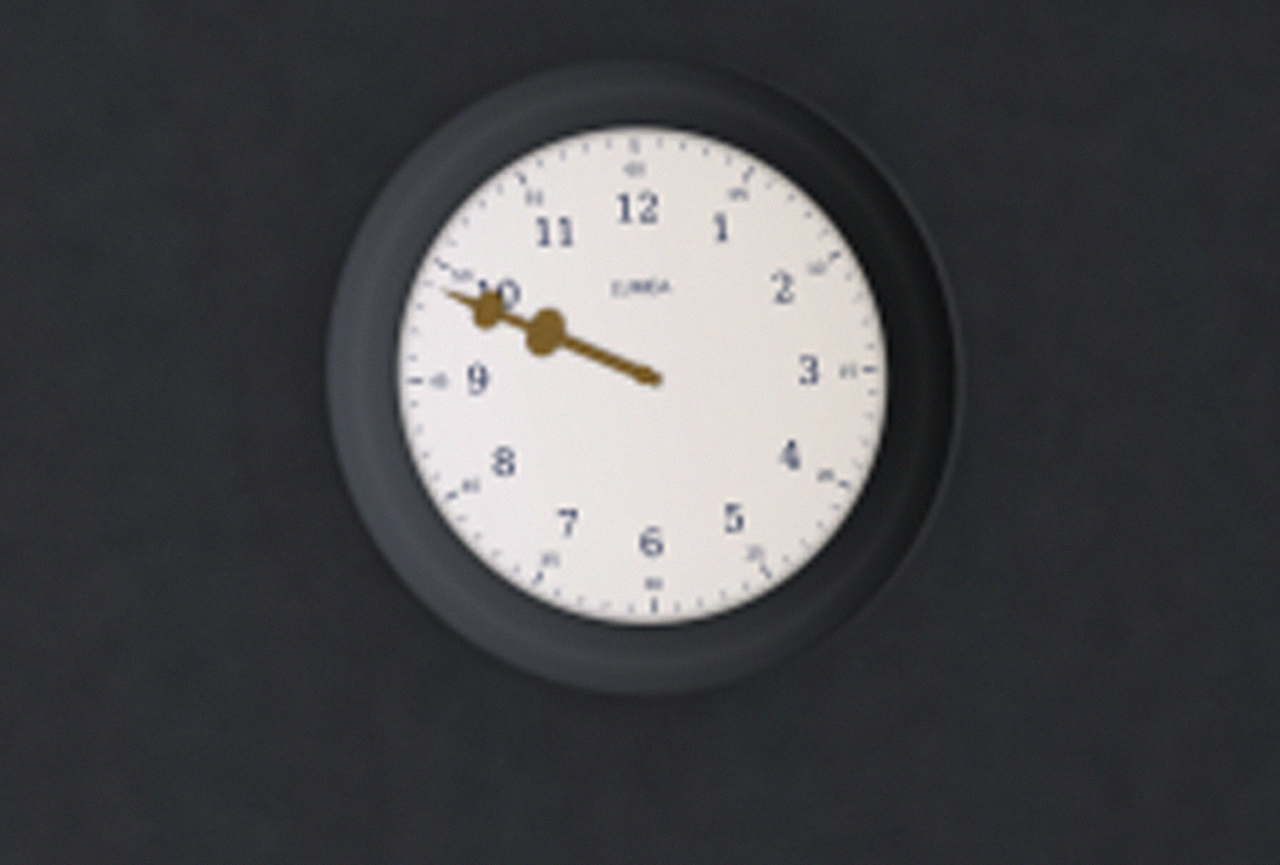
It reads **9:49**
